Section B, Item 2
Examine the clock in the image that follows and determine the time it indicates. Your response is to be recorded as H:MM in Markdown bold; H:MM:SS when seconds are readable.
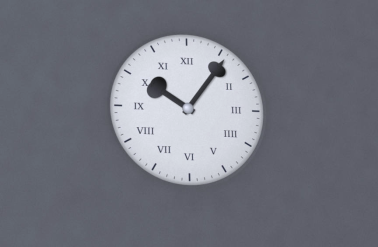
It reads **10:06**
